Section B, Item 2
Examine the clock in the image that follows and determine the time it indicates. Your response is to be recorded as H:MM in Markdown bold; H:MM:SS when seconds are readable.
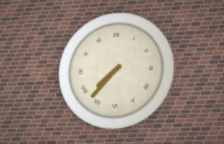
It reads **7:37**
